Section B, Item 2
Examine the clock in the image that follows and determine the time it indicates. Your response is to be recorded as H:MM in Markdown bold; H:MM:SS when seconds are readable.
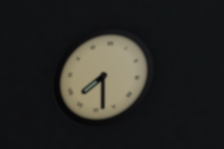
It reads **7:28**
